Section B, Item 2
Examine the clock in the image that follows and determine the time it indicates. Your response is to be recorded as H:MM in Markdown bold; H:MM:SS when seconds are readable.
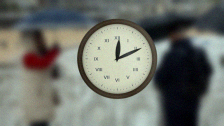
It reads **12:11**
